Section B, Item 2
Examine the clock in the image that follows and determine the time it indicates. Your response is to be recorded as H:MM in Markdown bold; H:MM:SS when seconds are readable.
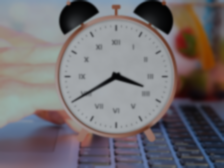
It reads **3:40**
